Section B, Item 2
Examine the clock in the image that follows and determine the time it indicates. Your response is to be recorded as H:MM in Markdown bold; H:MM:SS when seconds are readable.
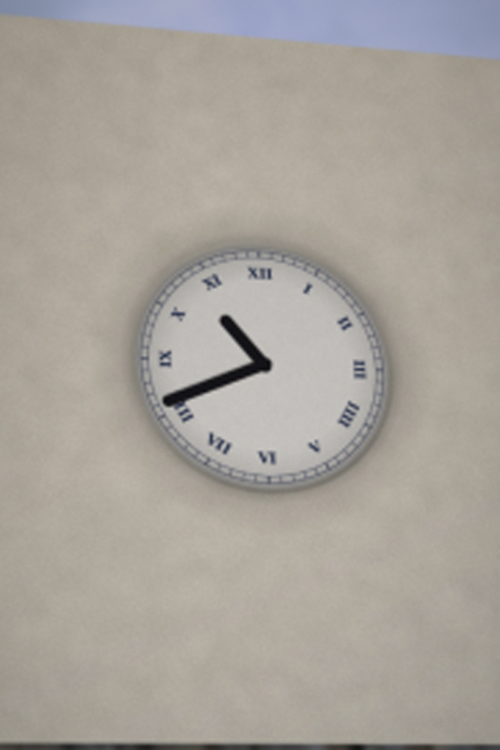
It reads **10:41**
